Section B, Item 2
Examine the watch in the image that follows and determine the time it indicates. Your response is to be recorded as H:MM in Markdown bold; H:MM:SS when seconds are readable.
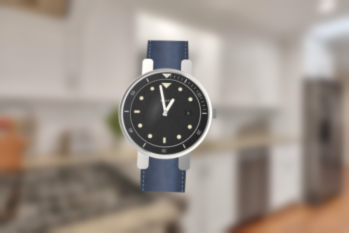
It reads **12:58**
